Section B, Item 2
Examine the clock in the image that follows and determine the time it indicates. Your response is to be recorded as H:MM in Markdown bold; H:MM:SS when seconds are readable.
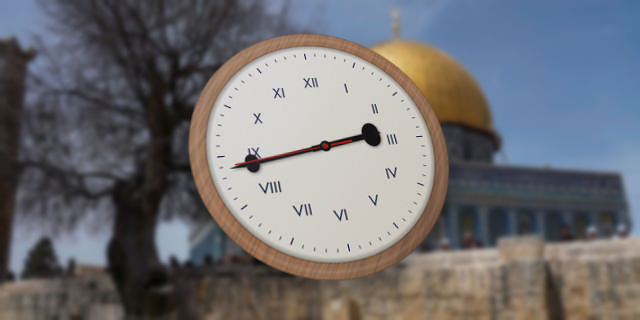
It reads **2:43:44**
